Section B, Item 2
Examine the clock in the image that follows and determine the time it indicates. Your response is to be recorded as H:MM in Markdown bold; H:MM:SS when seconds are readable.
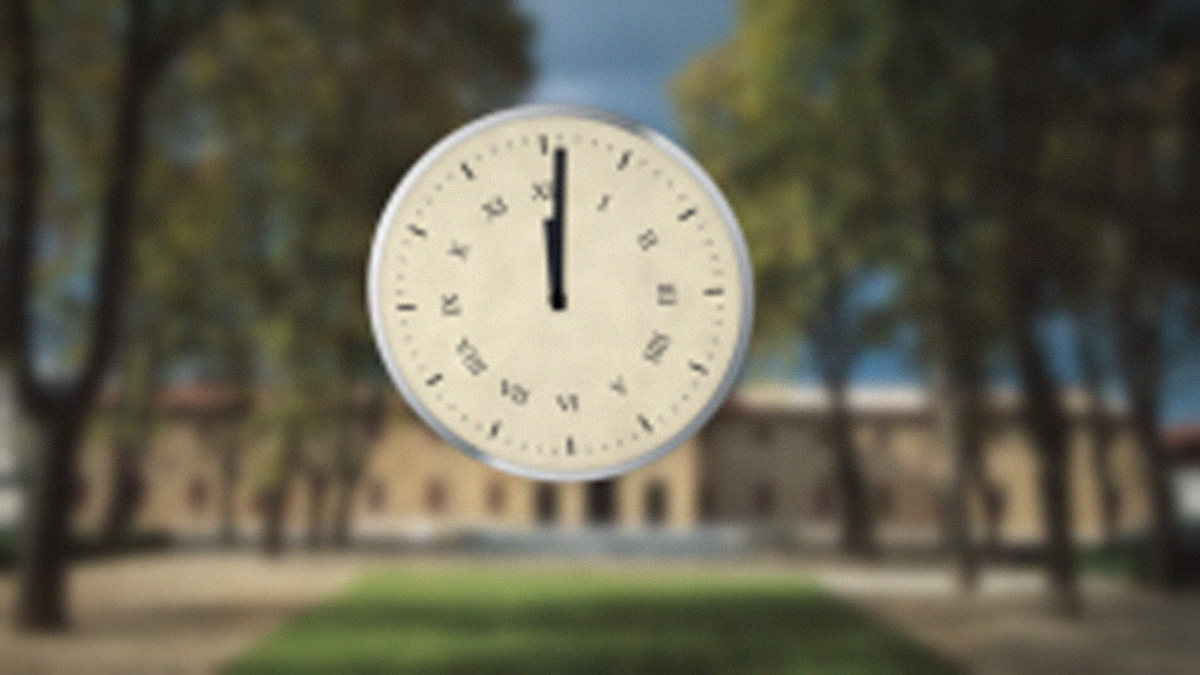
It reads **12:01**
